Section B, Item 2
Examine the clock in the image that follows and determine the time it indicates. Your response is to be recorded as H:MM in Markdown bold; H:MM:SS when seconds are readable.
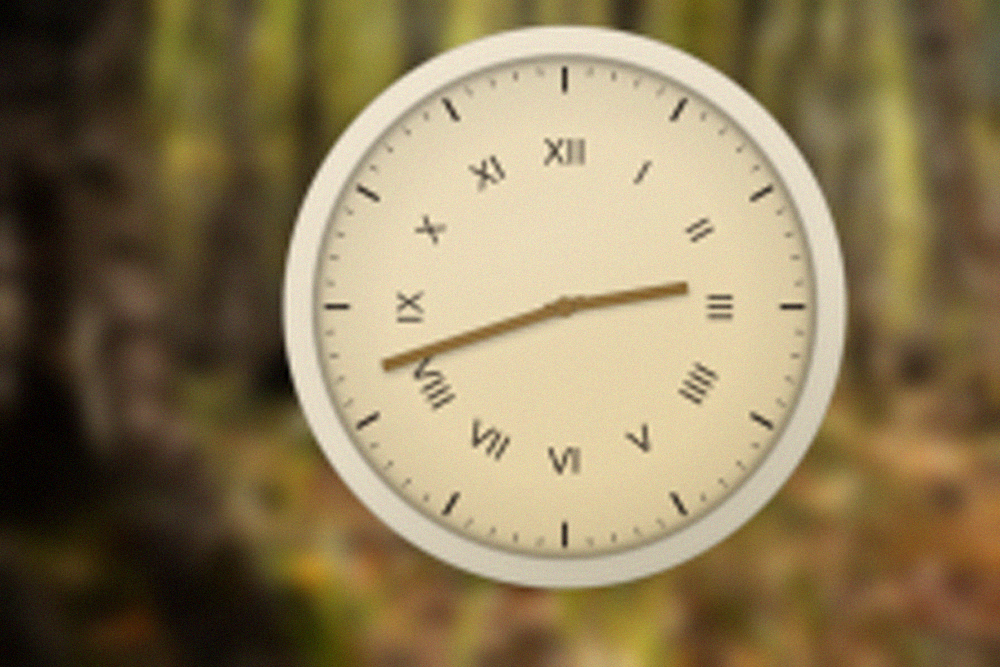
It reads **2:42**
